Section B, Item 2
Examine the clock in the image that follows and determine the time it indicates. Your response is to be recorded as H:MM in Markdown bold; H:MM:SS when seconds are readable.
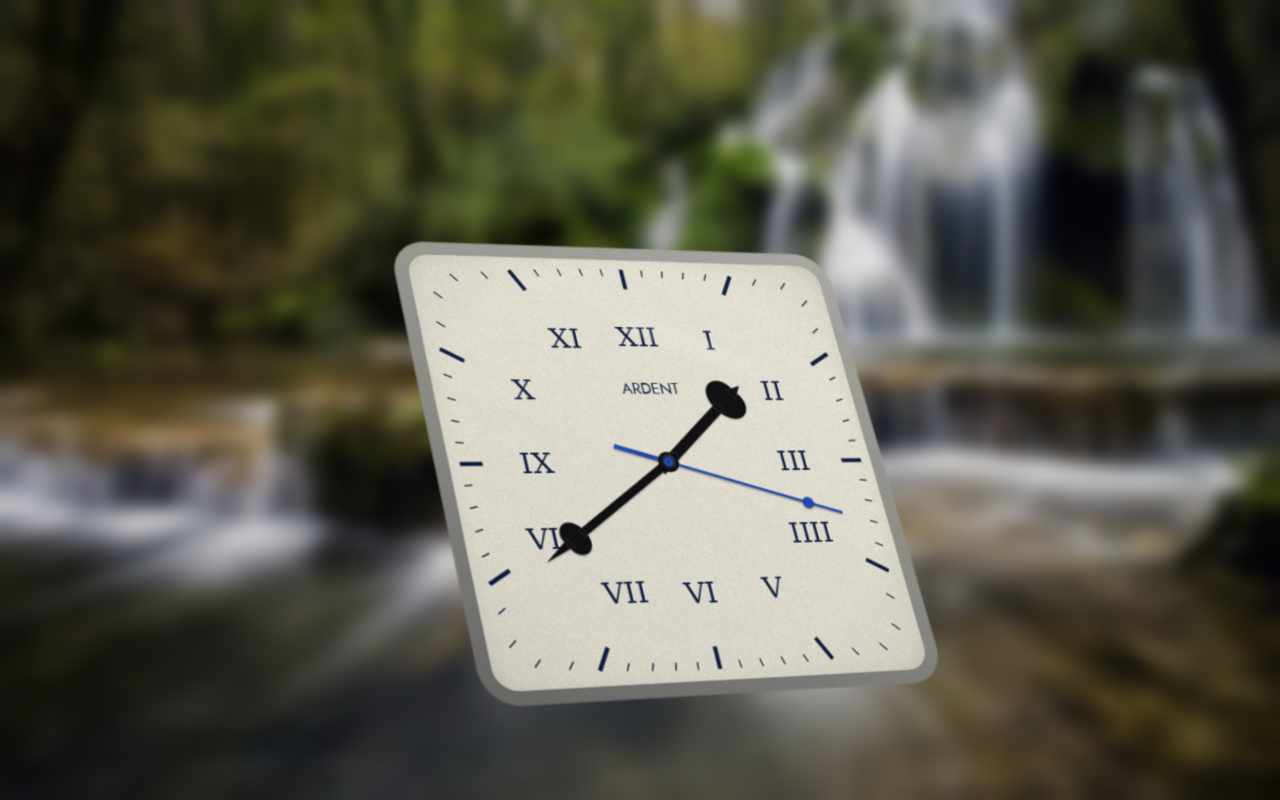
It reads **1:39:18**
